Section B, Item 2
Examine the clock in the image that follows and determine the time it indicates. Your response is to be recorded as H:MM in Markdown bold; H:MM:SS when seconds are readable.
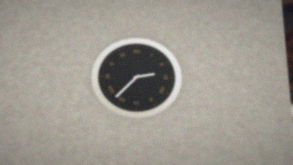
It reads **2:37**
